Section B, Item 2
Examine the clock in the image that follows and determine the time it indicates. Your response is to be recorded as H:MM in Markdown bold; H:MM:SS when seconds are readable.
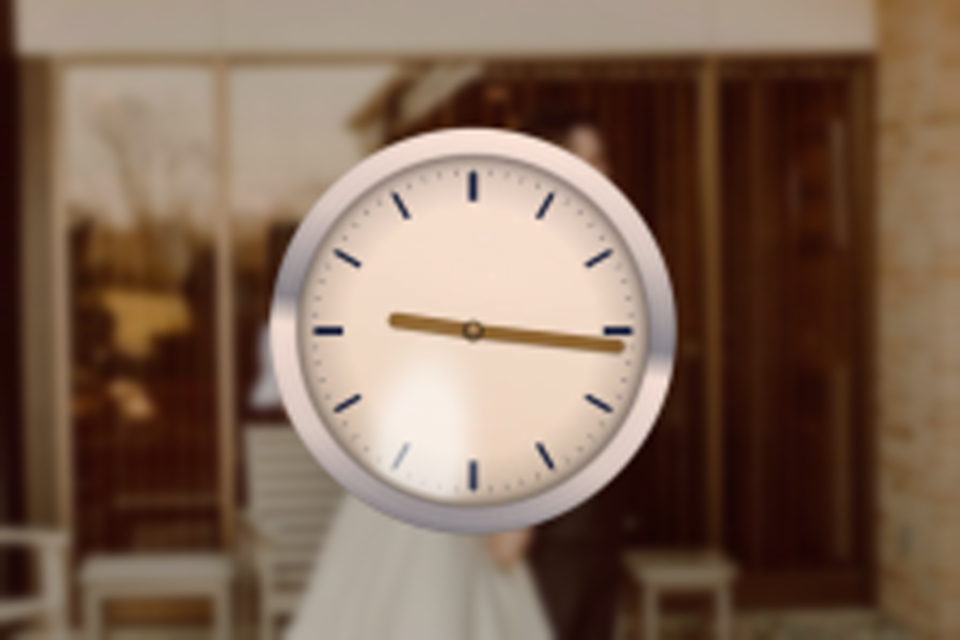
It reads **9:16**
